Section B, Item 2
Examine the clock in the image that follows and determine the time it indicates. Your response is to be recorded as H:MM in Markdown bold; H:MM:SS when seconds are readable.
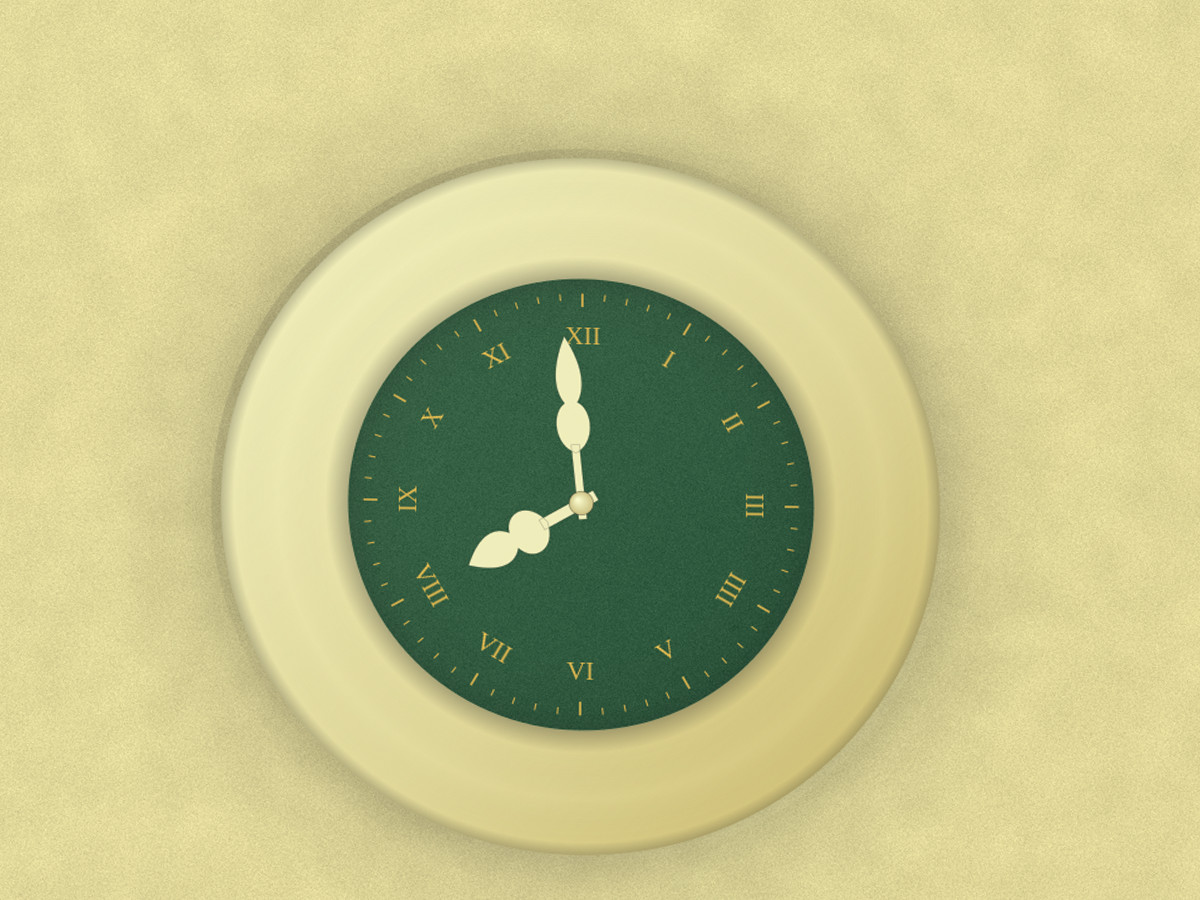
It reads **7:59**
